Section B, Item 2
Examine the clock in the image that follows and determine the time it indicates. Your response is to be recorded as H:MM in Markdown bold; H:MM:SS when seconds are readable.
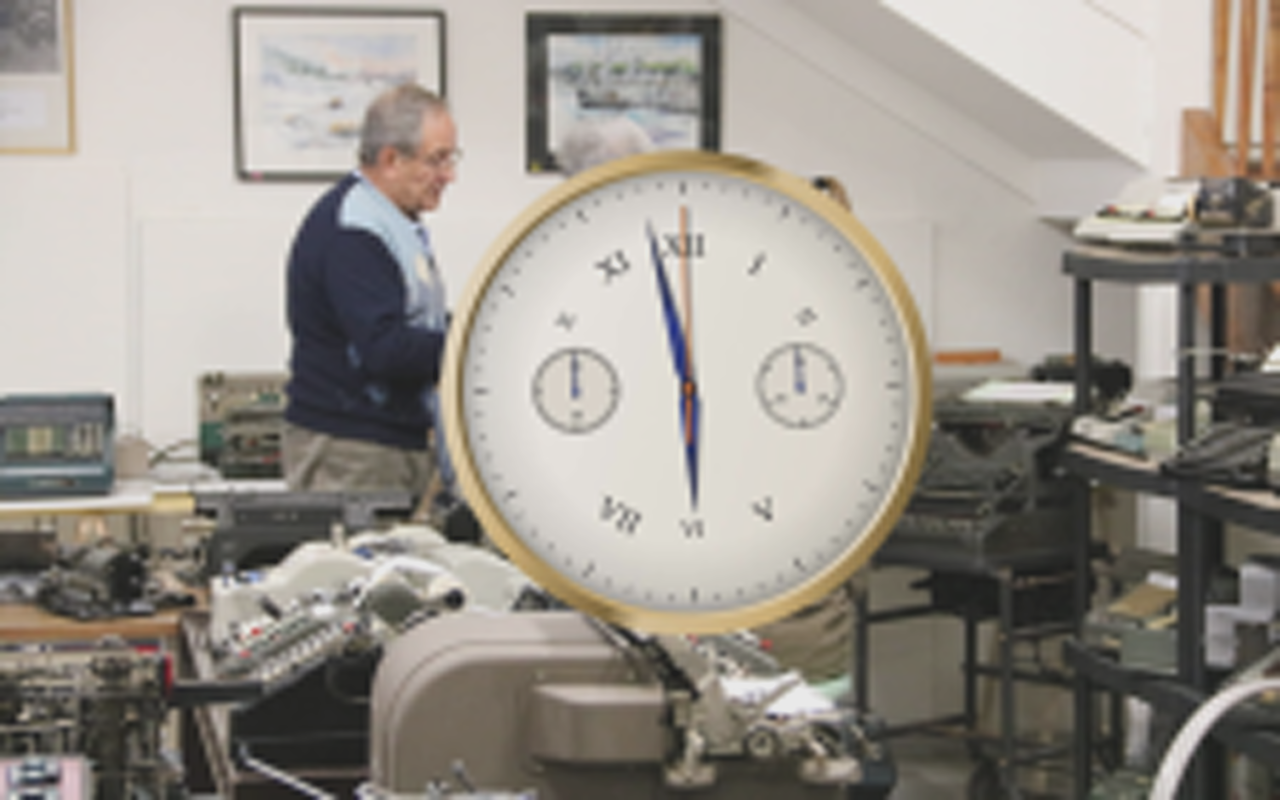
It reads **5:58**
